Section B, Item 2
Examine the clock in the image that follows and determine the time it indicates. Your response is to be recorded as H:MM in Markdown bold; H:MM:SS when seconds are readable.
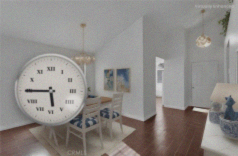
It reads **5:45**
